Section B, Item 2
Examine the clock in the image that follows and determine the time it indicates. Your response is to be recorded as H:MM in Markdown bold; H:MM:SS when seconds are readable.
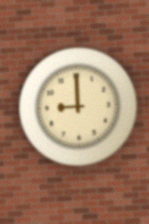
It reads **9:00**
